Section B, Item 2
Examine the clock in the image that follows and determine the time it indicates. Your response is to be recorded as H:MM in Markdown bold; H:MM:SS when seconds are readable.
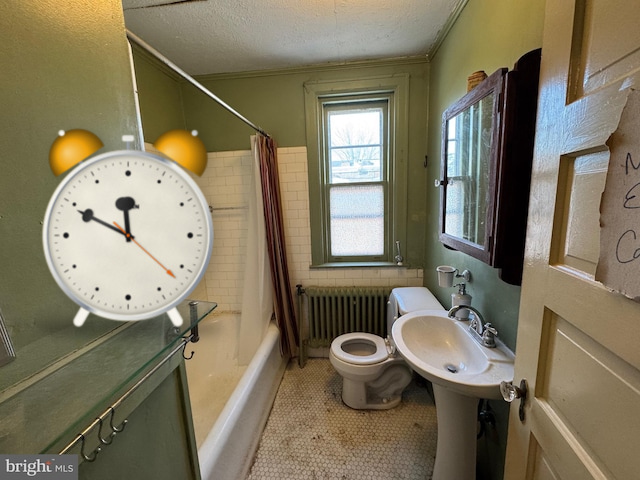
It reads **11:49:22**
